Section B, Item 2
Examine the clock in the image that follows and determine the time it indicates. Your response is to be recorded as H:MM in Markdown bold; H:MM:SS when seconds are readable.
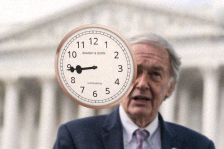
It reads **8:44**
